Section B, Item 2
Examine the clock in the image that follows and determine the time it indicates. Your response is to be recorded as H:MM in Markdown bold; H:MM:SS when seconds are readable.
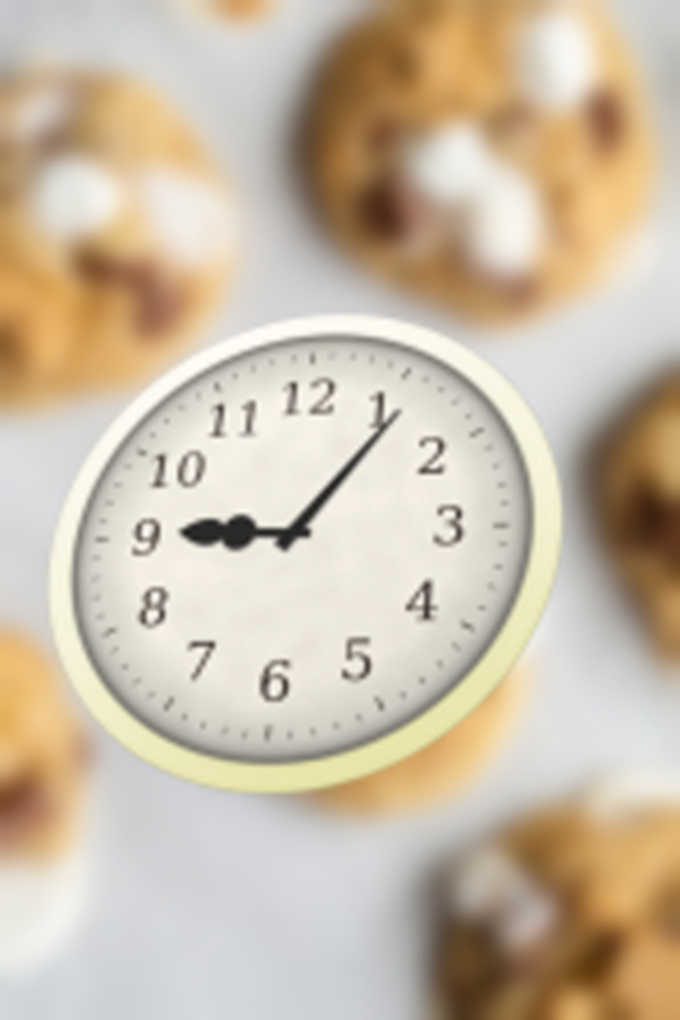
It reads **9:06**
